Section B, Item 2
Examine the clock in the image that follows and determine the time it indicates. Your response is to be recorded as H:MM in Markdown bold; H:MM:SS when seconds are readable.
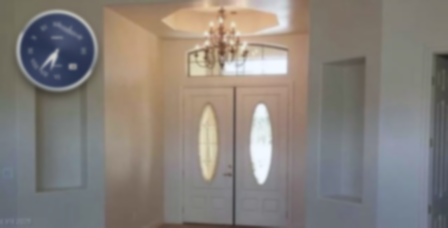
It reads **6:37**
